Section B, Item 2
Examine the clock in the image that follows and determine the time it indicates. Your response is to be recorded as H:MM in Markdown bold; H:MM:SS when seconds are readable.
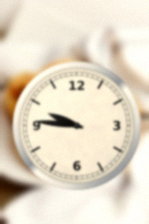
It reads **9:46**
